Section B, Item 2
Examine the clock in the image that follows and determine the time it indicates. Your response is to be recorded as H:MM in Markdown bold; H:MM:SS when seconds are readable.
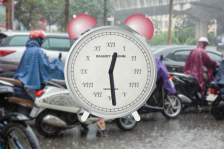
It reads **12:29**
